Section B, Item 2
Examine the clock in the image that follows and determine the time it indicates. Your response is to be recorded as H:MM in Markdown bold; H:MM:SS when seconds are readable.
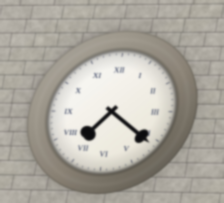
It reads **7:21**
